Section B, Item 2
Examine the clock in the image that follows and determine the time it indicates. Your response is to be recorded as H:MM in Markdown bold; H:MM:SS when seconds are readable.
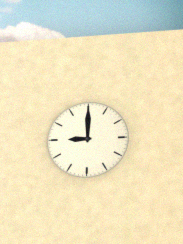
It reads **9:00**
